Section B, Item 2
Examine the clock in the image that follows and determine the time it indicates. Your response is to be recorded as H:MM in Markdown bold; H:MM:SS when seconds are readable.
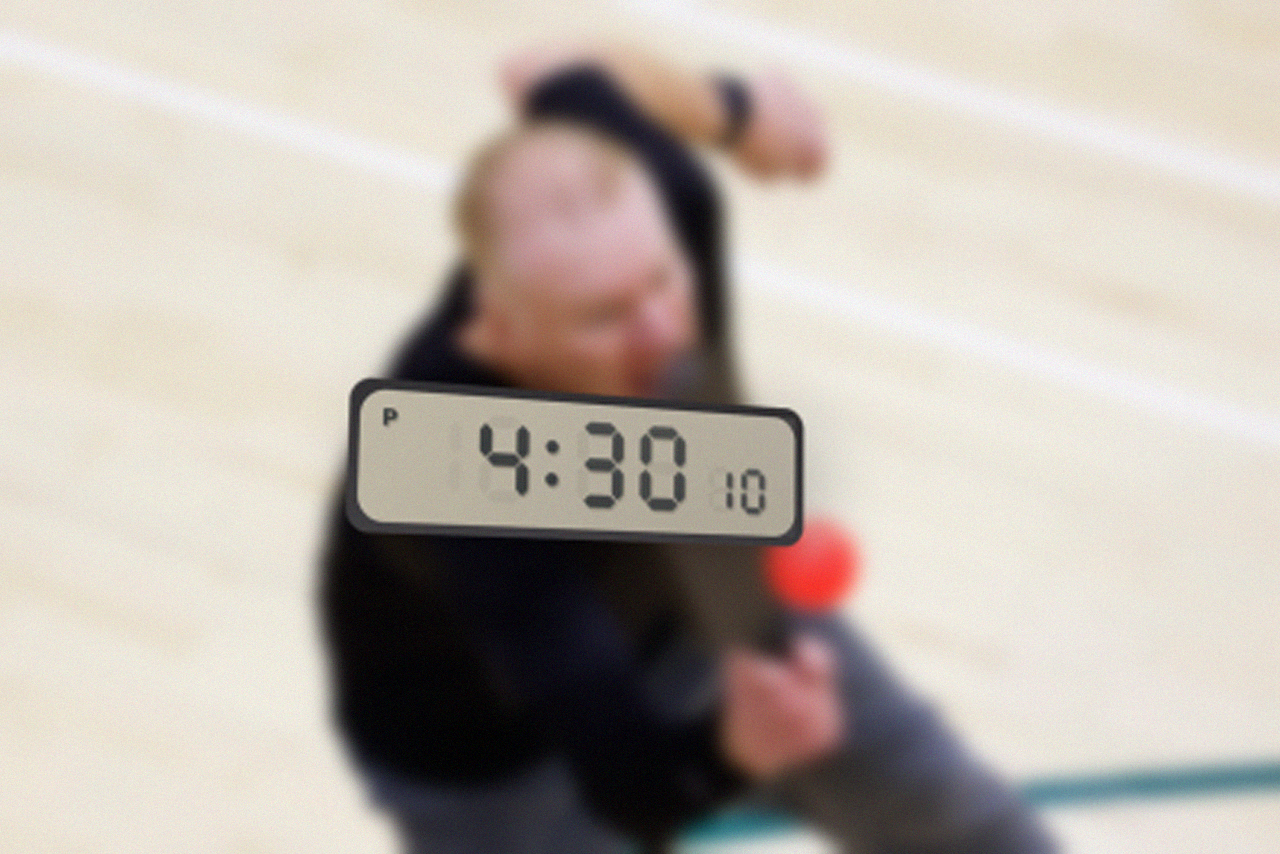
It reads **4:30:10**
